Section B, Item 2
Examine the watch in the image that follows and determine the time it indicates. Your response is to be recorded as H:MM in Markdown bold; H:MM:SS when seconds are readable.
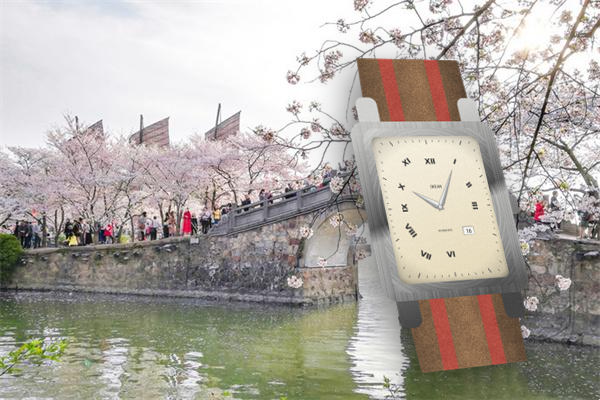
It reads **10:05**
